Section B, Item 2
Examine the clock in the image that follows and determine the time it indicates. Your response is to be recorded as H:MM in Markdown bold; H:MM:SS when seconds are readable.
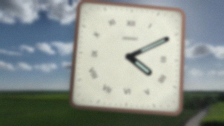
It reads **4:10**
